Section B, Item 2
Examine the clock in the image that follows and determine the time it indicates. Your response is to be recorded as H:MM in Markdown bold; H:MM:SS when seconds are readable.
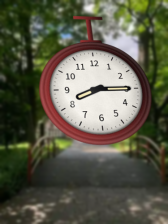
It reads **8:15**
